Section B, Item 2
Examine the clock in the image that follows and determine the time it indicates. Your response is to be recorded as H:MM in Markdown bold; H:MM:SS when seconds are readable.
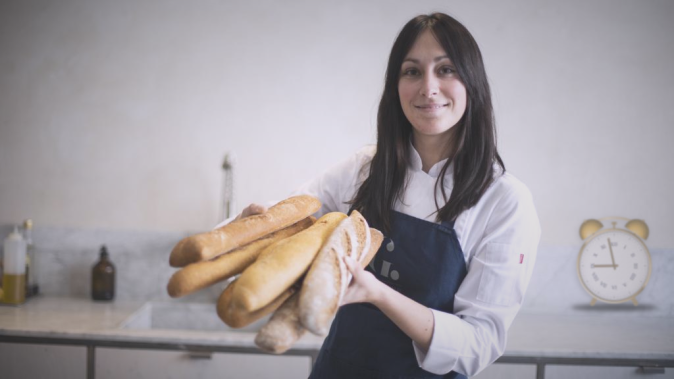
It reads **8:58**
